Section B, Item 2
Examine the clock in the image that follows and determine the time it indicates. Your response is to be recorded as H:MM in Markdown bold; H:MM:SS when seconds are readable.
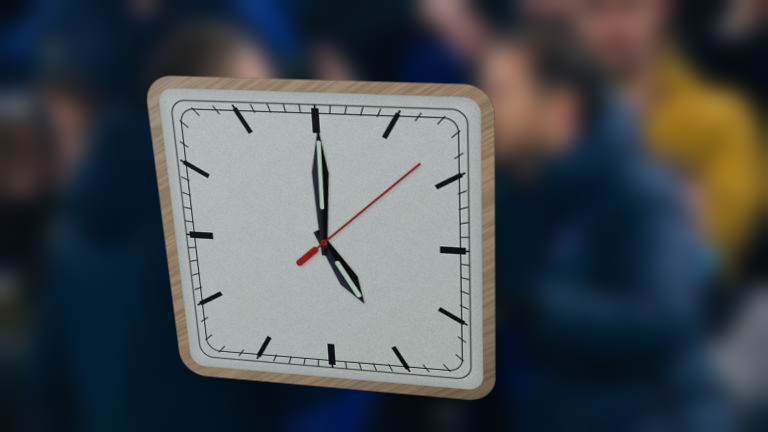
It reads **5:00:08**
